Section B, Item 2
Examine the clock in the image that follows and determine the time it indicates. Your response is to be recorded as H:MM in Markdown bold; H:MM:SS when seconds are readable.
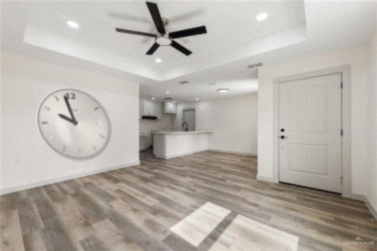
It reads **9:58**
